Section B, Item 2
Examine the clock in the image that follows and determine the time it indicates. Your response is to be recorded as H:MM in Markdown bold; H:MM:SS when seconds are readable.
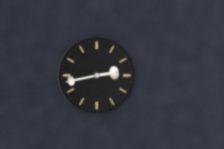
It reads **2:43**
